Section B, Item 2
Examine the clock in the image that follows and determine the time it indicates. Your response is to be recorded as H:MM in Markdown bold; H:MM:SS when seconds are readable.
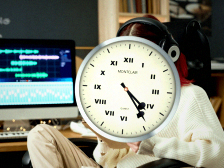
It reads **4:24**
